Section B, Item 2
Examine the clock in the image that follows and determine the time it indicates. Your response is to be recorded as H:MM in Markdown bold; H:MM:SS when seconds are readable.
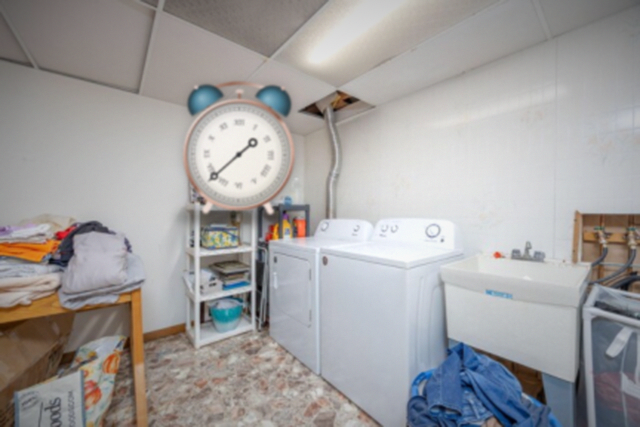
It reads **1:38**
